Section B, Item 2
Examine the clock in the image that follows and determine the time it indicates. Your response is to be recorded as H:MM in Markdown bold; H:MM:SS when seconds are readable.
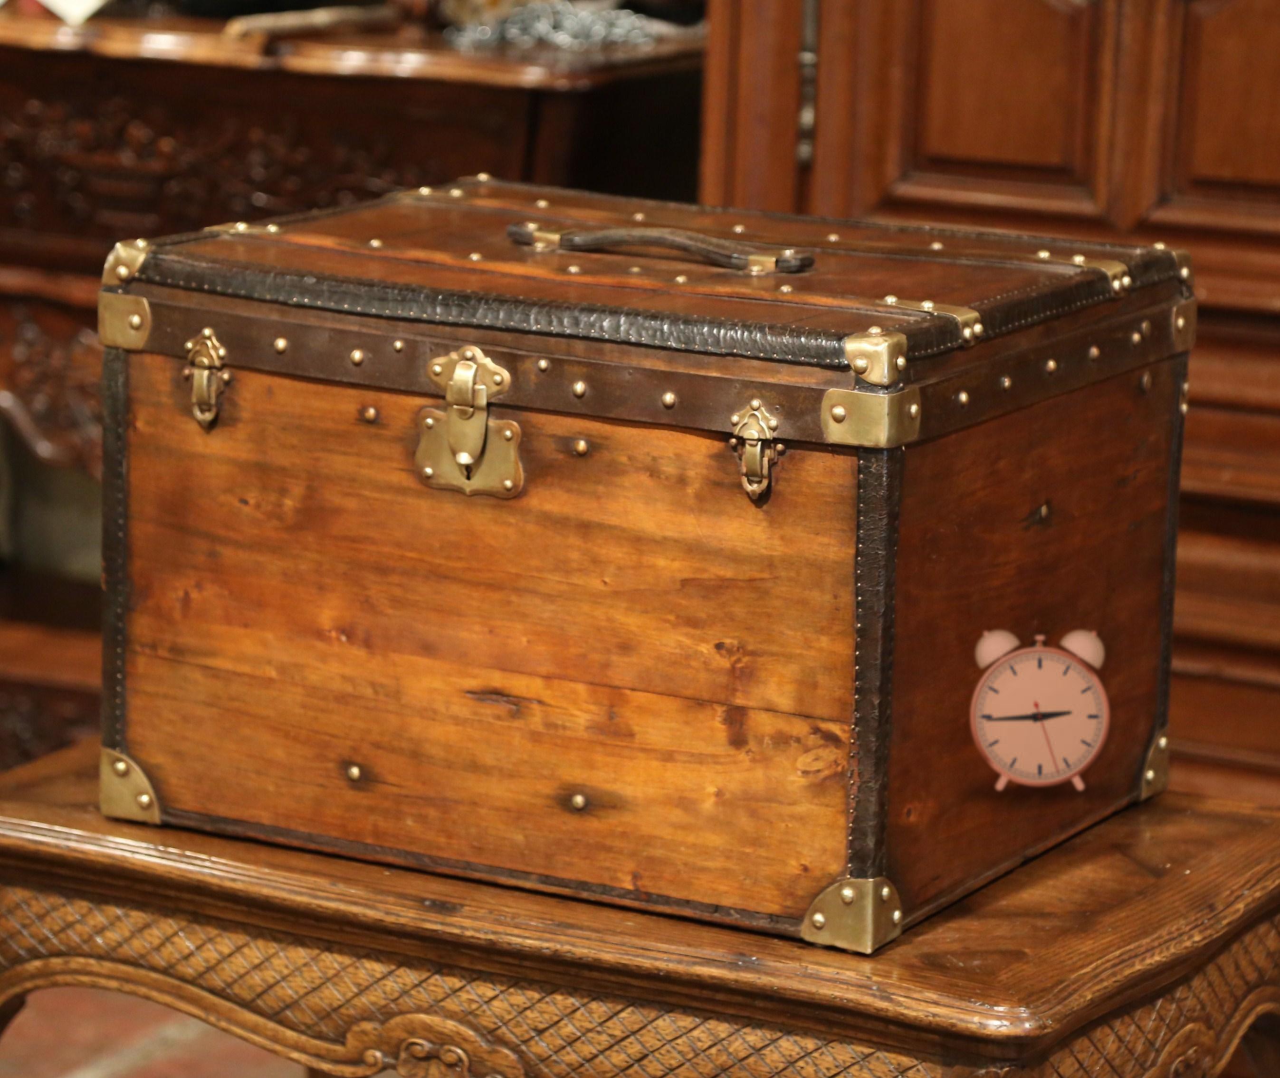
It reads **2:44:27**
